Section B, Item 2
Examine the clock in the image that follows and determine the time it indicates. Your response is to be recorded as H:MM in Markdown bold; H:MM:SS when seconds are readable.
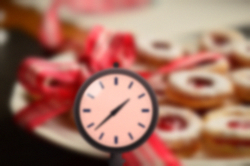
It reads **1:38**
